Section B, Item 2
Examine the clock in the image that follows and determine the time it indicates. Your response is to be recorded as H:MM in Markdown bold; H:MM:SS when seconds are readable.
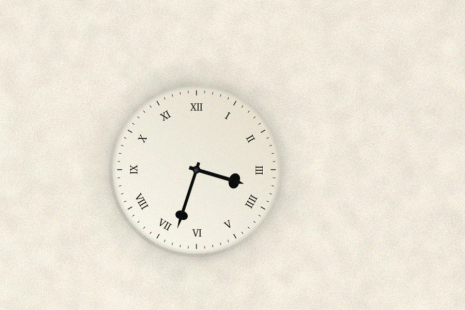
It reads **3:33**
